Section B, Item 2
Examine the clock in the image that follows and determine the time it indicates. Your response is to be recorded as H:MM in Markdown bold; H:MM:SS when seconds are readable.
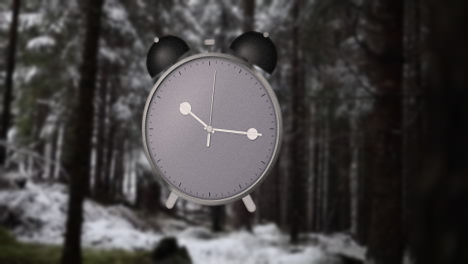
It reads **10:16:01**
